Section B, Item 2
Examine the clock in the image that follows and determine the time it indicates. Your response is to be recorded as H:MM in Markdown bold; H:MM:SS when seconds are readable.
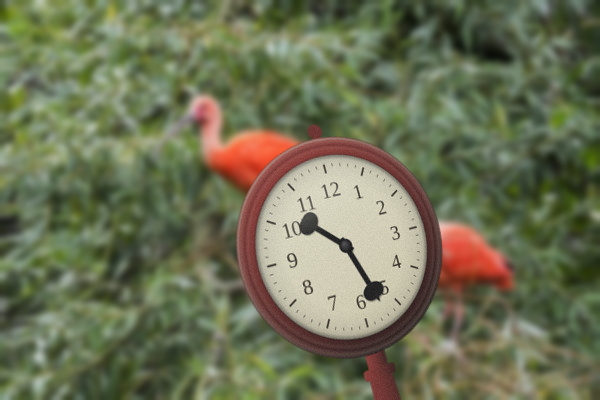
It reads **10:27**
